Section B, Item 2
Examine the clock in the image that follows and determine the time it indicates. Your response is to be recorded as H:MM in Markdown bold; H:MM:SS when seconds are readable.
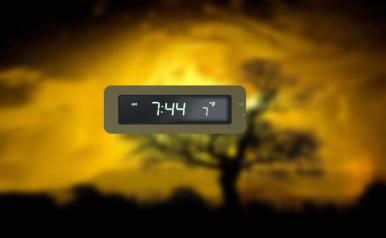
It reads **7:44**
